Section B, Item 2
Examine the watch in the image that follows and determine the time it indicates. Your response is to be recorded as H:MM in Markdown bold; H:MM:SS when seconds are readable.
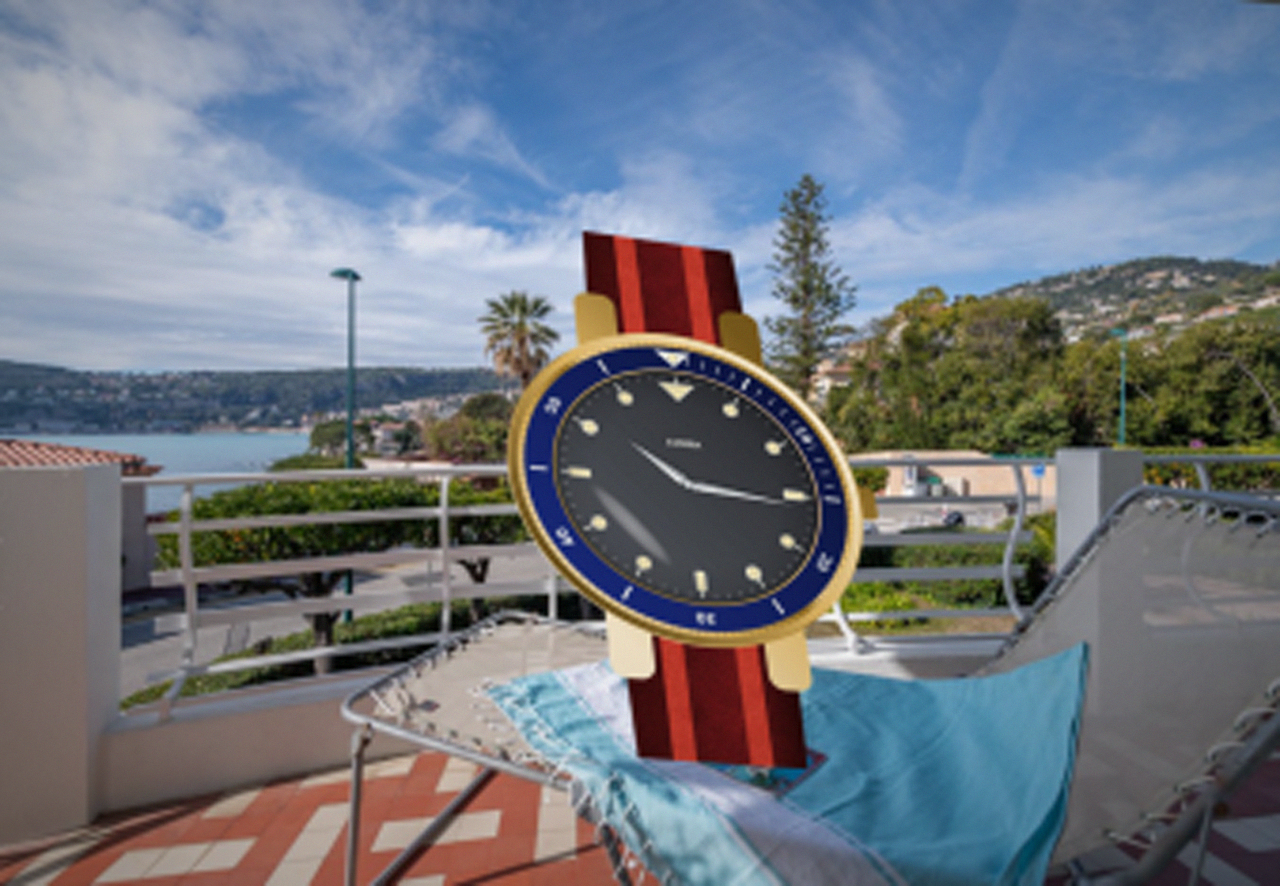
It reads **10:16**
